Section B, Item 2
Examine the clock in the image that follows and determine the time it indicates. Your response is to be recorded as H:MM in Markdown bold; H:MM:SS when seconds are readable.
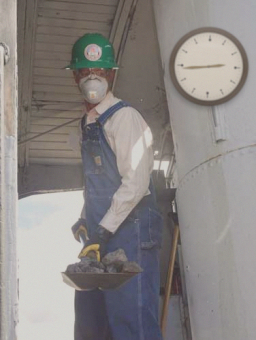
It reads **2:44**
